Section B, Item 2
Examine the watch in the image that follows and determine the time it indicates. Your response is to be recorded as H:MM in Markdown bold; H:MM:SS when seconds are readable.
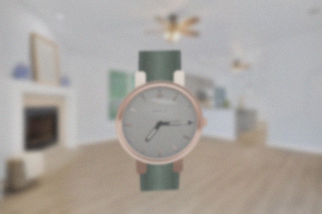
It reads **7:15**
